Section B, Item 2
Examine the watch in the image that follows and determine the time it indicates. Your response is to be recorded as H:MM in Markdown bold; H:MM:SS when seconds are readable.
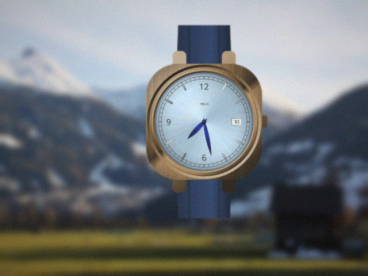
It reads **7:28**
